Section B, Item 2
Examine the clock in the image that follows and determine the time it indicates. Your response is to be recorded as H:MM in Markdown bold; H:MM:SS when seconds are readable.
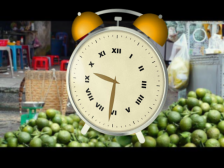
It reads **9:31**
